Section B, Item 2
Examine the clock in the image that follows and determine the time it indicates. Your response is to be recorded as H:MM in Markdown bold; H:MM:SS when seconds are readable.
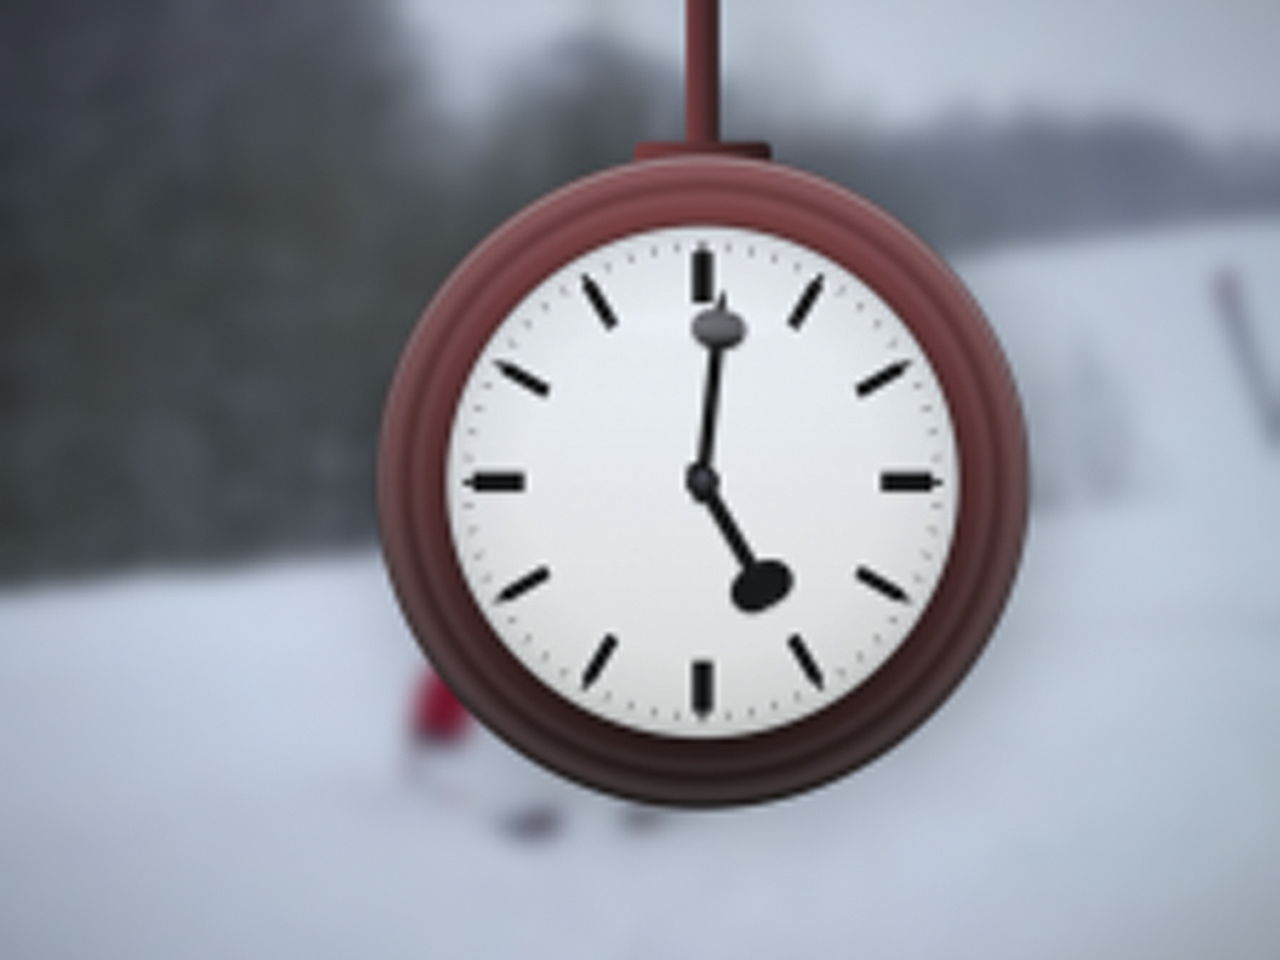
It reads **5:01**
